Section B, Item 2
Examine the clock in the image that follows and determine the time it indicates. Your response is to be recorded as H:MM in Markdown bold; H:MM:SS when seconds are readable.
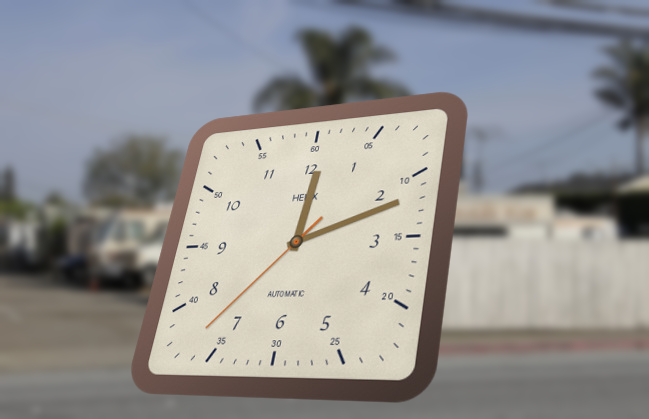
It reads **12:11:37**
